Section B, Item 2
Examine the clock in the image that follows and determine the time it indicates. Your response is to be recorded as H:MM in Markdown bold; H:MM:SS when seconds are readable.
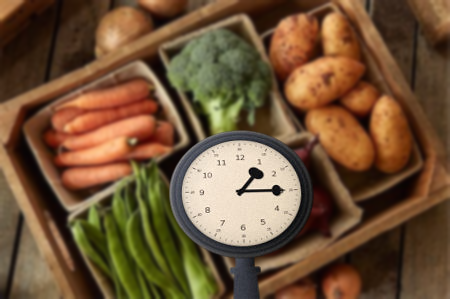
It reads **1:15**
